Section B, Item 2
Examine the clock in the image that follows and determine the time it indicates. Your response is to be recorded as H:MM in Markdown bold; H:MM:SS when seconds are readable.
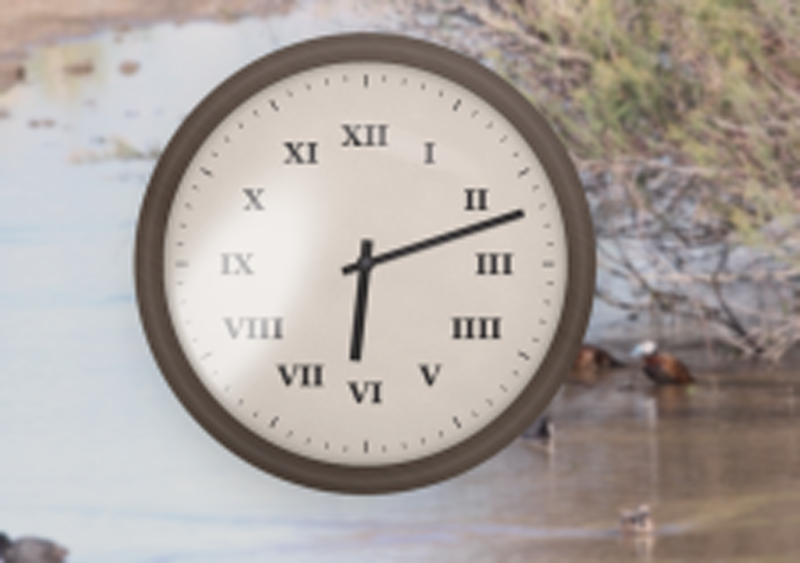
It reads **6:12**
